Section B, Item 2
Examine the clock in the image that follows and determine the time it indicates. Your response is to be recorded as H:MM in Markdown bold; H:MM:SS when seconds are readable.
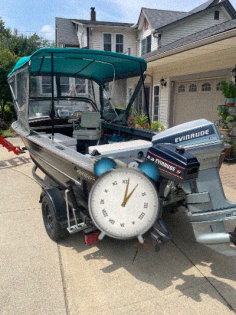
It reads **1:01**
